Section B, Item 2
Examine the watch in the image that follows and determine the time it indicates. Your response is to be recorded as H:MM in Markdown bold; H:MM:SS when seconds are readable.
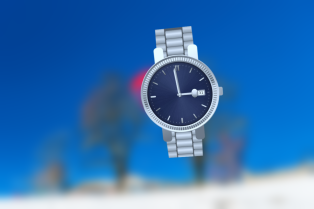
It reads **2:59**
